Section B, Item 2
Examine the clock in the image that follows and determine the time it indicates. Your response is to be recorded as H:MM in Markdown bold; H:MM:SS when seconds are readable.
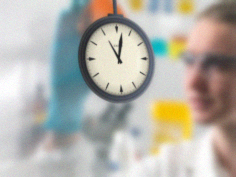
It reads **11:02**
